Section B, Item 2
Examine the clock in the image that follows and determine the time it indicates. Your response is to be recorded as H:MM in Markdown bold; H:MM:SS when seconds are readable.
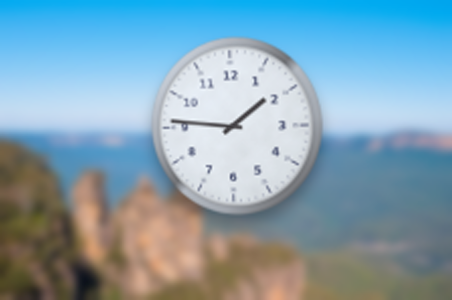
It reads **1:46**
